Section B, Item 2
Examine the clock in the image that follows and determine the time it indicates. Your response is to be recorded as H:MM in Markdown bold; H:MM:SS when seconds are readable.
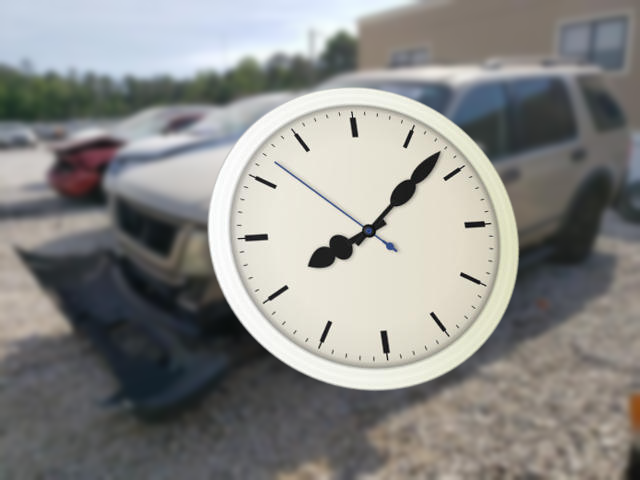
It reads **8:07:52**
